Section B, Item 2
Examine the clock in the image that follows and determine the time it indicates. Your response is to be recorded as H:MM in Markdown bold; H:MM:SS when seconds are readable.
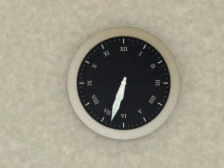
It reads **6:33**
